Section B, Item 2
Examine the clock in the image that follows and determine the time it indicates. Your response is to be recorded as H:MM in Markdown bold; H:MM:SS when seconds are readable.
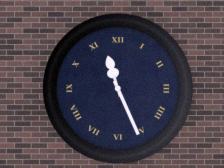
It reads **11:26**
